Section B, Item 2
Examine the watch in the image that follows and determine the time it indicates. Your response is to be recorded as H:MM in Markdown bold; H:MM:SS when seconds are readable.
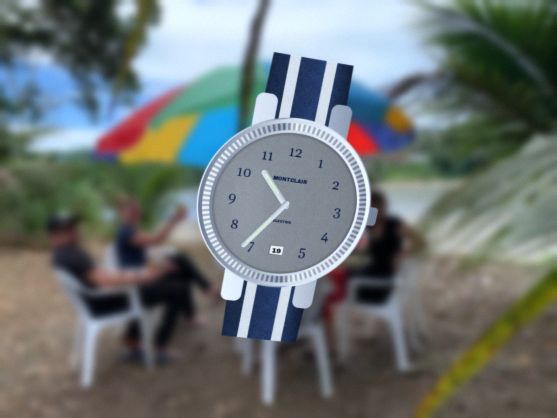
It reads **10:36**
